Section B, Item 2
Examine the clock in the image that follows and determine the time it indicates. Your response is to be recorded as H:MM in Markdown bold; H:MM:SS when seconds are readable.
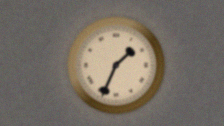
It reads **1:34**
